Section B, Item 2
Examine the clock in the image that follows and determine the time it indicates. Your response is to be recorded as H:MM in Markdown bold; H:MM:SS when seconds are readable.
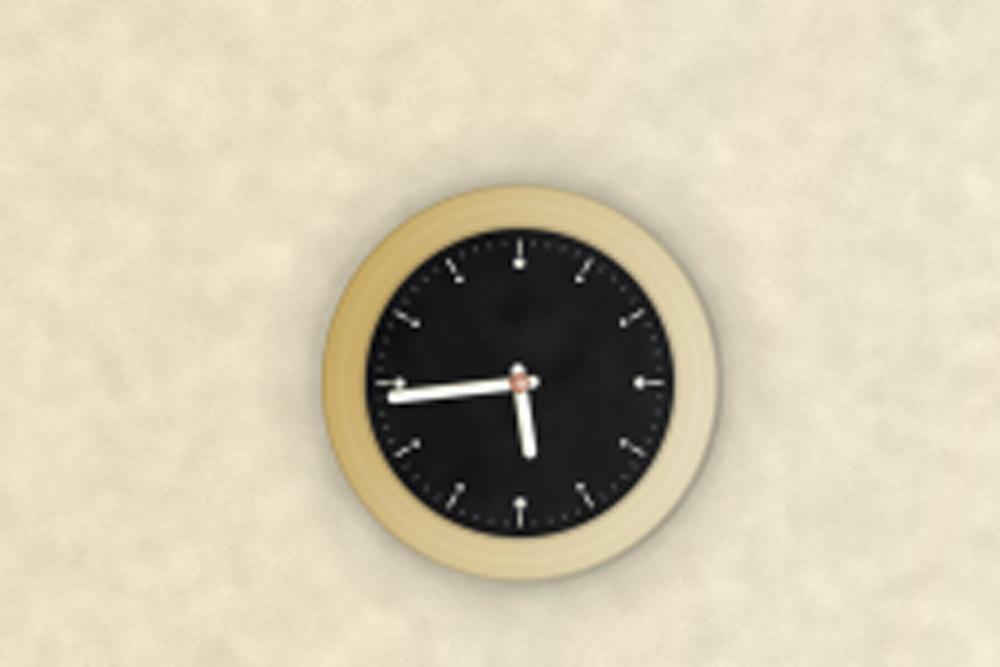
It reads **5:44**
